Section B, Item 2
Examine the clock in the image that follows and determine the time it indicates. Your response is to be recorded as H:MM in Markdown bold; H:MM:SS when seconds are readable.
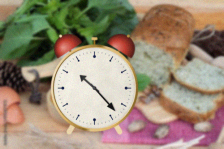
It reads **10:23**
